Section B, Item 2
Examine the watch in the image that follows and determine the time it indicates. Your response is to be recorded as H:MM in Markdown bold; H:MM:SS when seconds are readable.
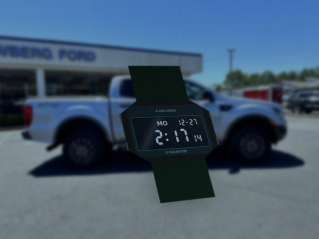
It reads **2:17:14**
